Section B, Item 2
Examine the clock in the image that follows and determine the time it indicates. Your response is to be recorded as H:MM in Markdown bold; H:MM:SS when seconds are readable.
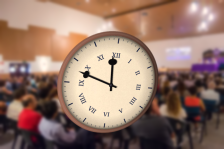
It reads **11:48**
